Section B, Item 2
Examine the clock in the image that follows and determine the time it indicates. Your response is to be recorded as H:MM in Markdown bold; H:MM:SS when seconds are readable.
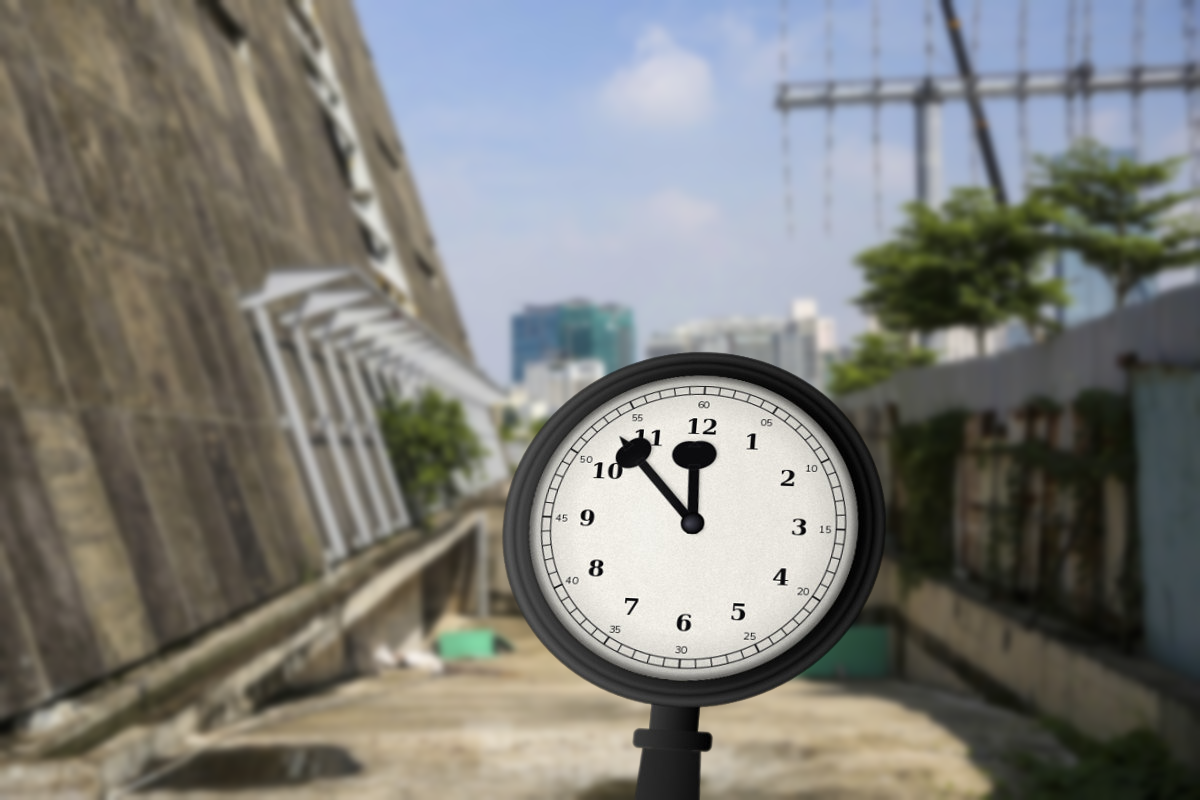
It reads **11:53**
